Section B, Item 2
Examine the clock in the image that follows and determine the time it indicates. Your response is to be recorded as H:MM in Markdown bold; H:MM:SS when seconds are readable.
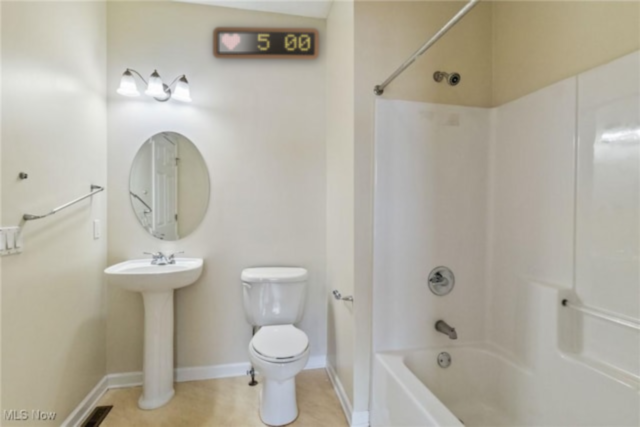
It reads **5:00**
